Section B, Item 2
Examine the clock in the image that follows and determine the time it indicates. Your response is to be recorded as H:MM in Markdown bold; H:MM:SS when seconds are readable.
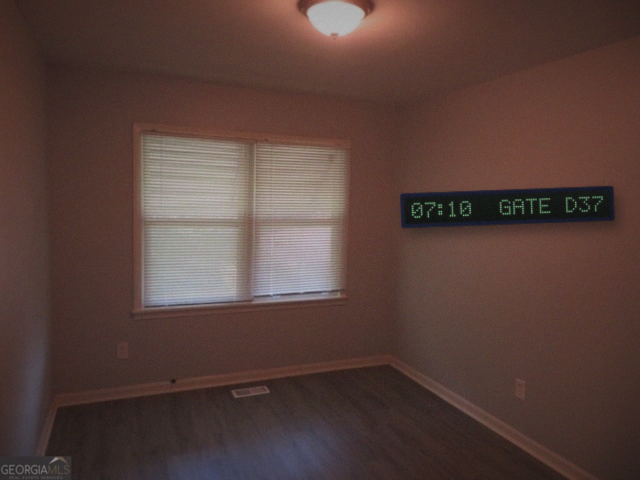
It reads **7:10**
